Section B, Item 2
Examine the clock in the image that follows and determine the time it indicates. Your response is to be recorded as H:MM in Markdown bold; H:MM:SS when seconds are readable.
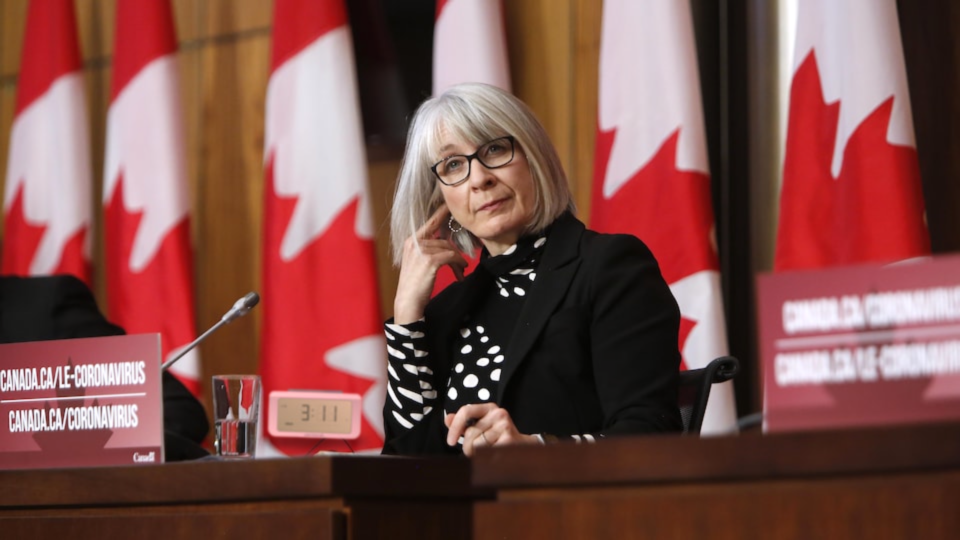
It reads **3:11**
